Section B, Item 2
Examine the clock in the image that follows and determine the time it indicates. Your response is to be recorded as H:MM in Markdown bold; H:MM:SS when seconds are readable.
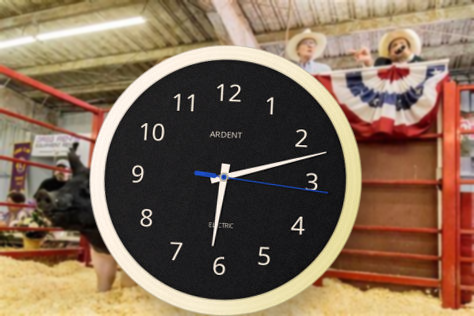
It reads **6:12:16**
